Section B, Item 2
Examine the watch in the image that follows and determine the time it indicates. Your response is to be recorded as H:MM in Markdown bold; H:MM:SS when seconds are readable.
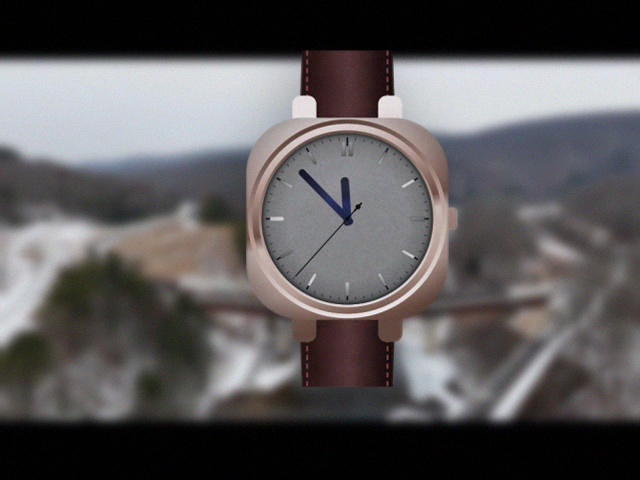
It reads **11:52:37**
